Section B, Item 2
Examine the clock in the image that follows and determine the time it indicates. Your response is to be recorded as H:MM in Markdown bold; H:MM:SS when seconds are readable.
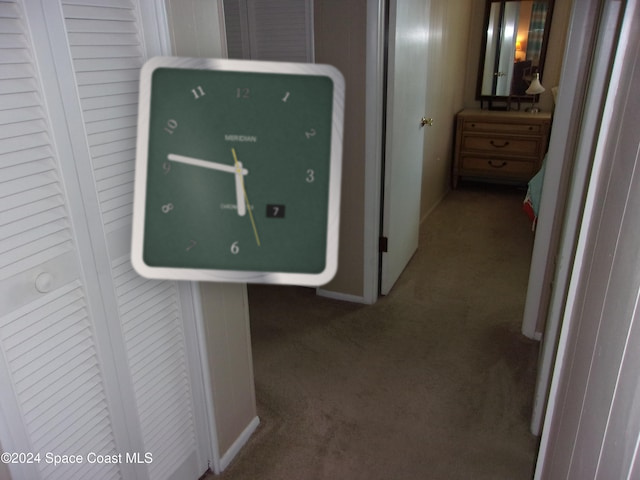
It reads **5:46:27**
